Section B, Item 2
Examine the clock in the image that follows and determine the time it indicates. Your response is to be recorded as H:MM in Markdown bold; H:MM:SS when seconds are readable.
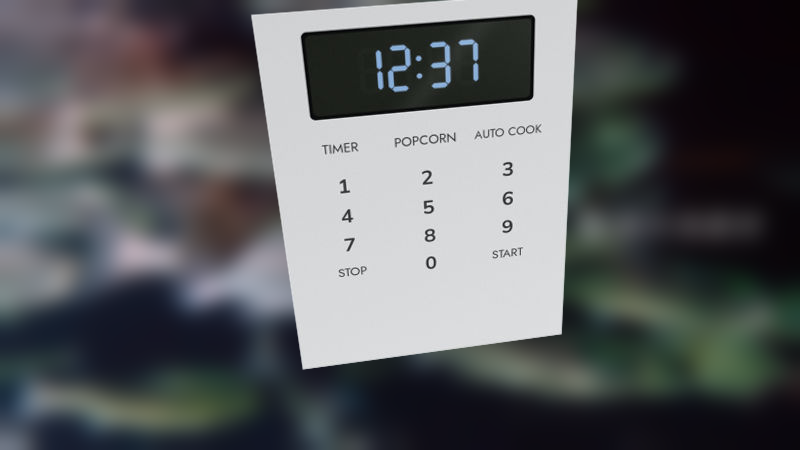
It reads **12:37**
